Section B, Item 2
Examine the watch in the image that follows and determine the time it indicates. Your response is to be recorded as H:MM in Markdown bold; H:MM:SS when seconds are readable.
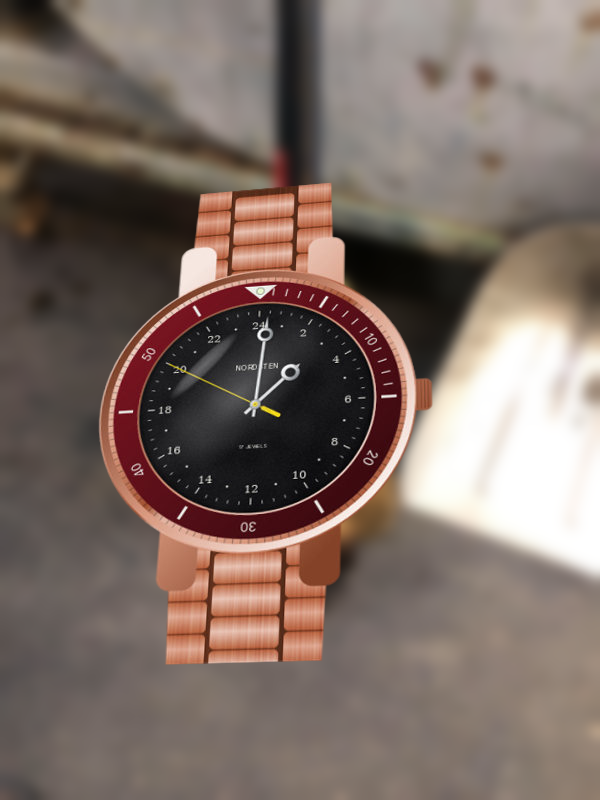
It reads **3:00:50**
